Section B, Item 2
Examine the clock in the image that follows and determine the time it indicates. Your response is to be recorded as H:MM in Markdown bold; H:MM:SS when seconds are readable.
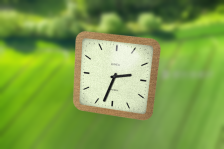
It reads **2:33**
